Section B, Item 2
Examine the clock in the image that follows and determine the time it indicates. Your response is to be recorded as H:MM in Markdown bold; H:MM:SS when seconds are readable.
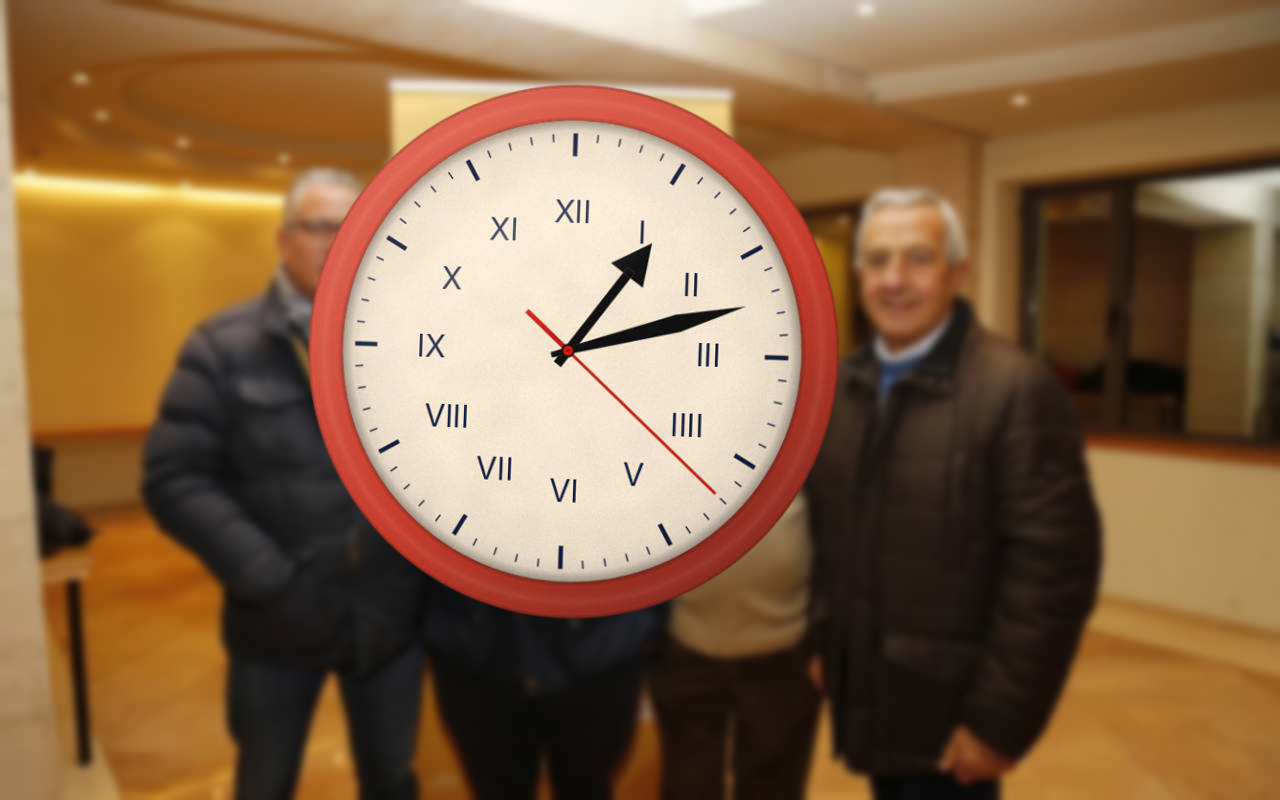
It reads **1:12:22**
